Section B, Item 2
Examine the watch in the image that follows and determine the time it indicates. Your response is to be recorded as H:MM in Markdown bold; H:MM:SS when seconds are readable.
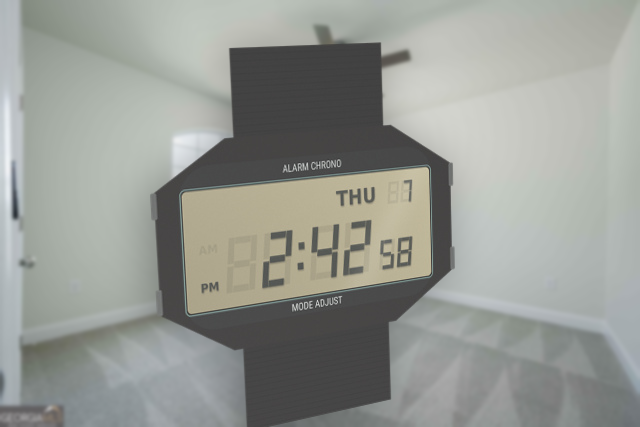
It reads **2:42:58**
